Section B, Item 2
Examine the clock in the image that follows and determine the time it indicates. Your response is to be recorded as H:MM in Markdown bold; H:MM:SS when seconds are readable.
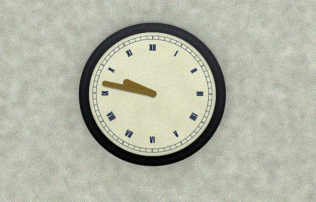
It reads **9:47**
